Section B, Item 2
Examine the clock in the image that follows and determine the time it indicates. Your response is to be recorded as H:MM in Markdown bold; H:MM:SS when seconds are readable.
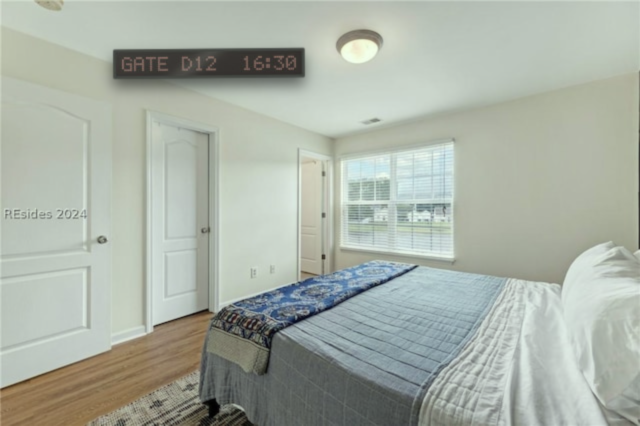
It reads **16:30**
